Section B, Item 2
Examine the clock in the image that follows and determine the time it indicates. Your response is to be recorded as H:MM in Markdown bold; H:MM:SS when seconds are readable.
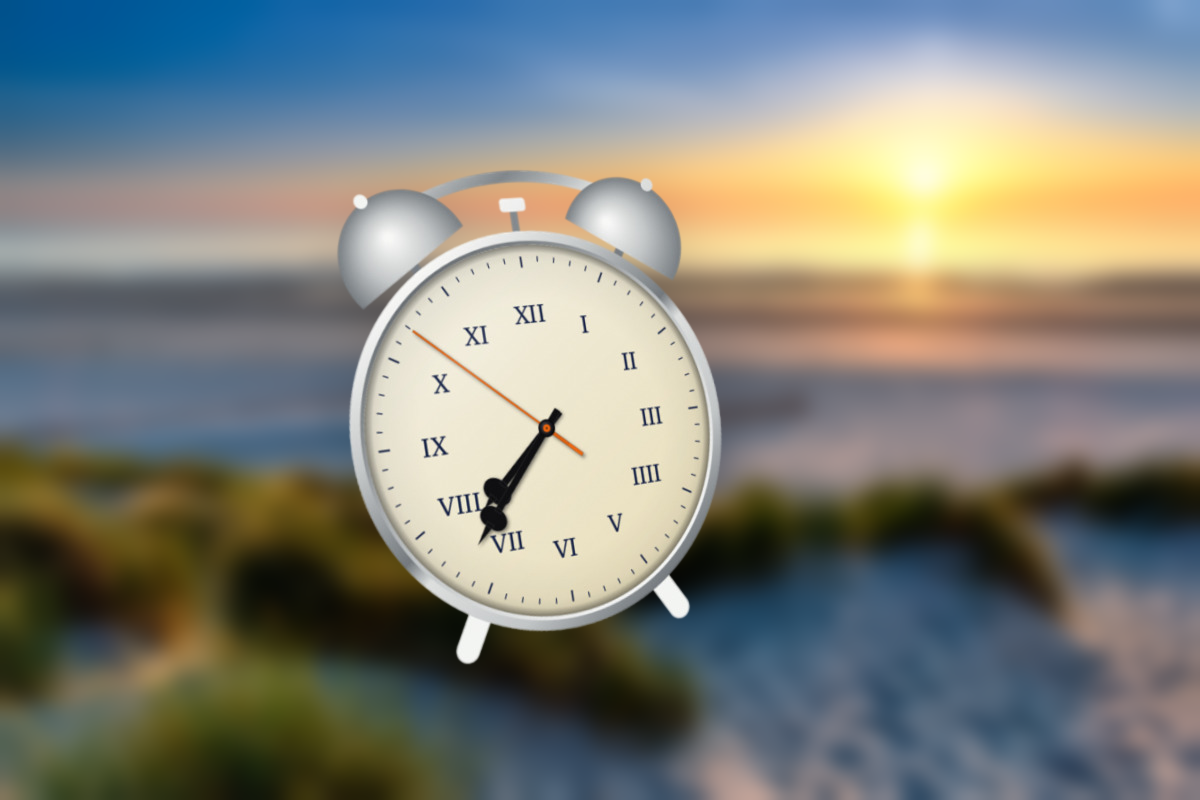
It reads **7:36:52**
